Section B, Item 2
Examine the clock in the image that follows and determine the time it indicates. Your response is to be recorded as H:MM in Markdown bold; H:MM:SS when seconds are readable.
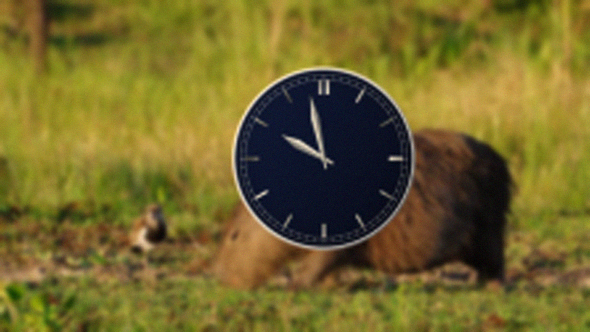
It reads **9:58**
